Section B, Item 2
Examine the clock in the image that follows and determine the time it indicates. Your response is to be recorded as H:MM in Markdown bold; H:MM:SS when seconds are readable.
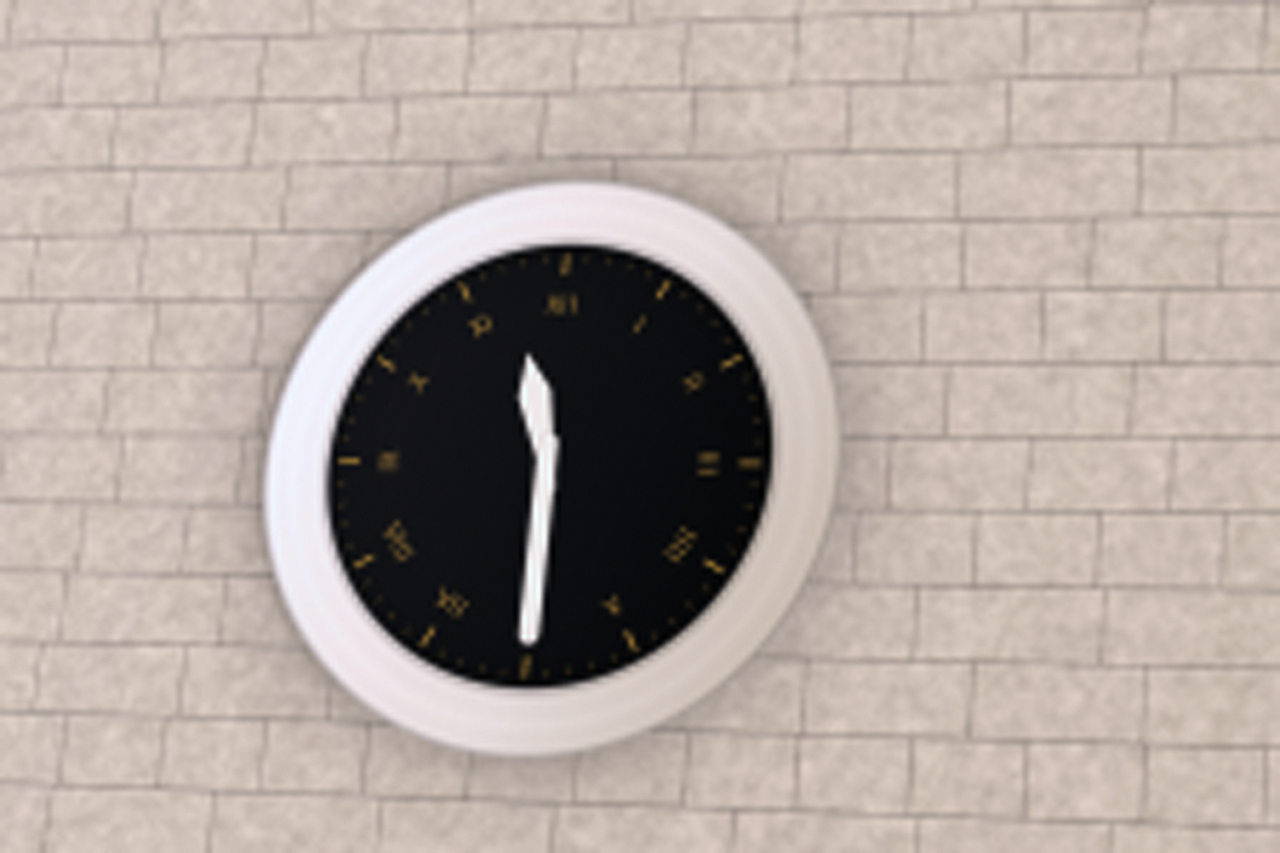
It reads **11:30**
